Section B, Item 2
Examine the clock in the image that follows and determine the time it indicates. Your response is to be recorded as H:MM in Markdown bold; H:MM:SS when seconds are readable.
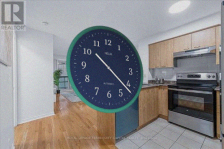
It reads **10:22**
